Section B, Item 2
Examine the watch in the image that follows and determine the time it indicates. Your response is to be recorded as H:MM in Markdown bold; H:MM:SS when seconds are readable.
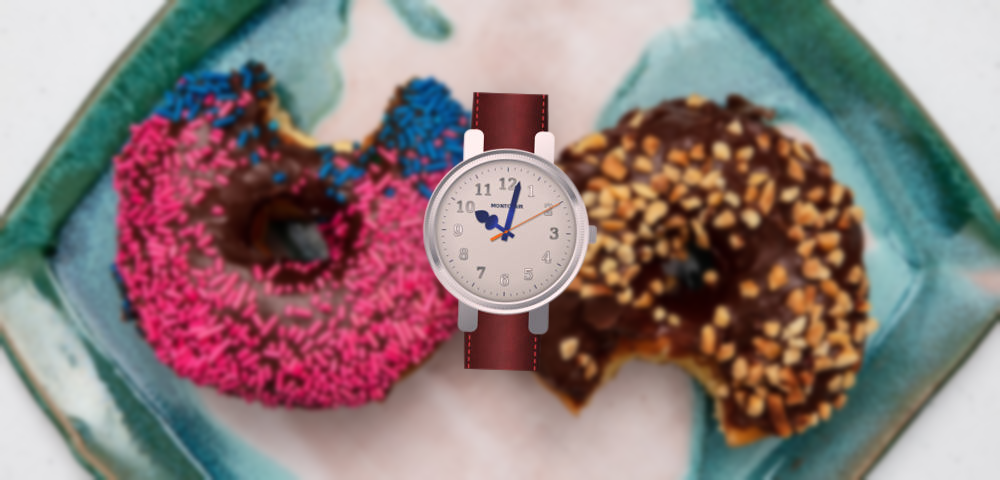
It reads **10:02:10**
